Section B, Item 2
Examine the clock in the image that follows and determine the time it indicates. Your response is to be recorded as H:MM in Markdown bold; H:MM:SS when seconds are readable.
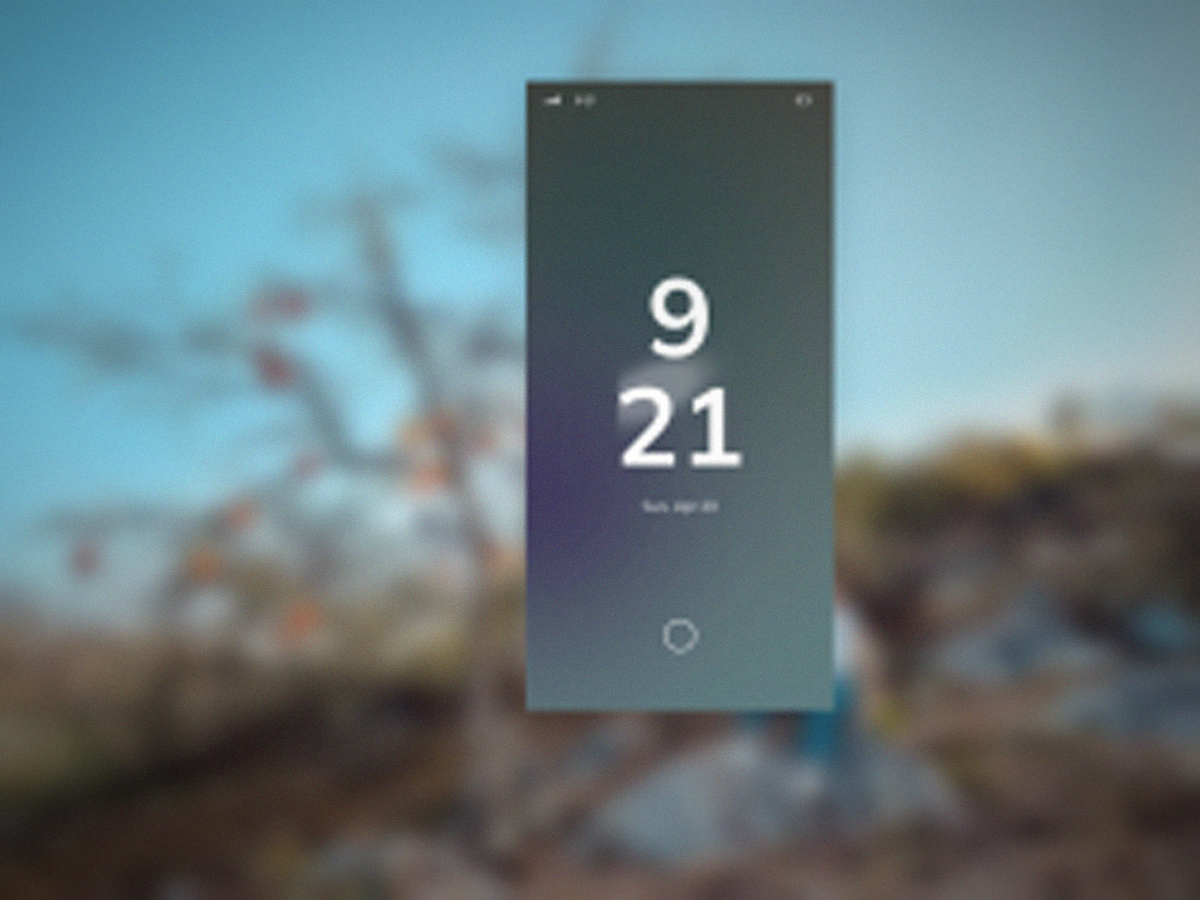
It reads **9:21**
